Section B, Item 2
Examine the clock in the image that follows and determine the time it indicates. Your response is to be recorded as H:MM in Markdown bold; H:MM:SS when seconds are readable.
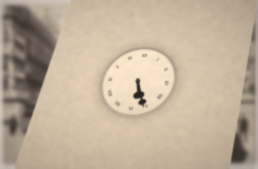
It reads **5:26**
